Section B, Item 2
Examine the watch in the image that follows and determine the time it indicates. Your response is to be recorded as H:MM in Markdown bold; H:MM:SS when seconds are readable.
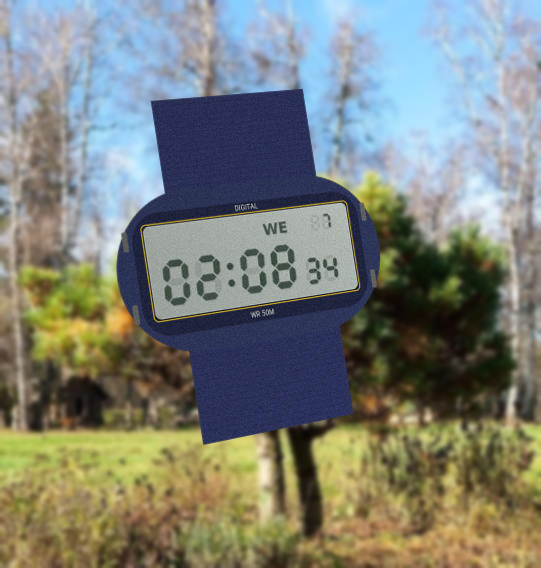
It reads **2:08:34**
